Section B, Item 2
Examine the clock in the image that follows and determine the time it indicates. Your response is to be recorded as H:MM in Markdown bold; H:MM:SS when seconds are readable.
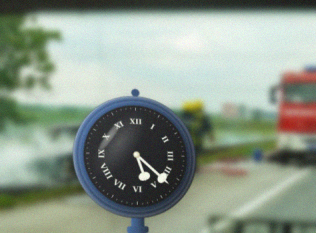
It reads **5:22**
